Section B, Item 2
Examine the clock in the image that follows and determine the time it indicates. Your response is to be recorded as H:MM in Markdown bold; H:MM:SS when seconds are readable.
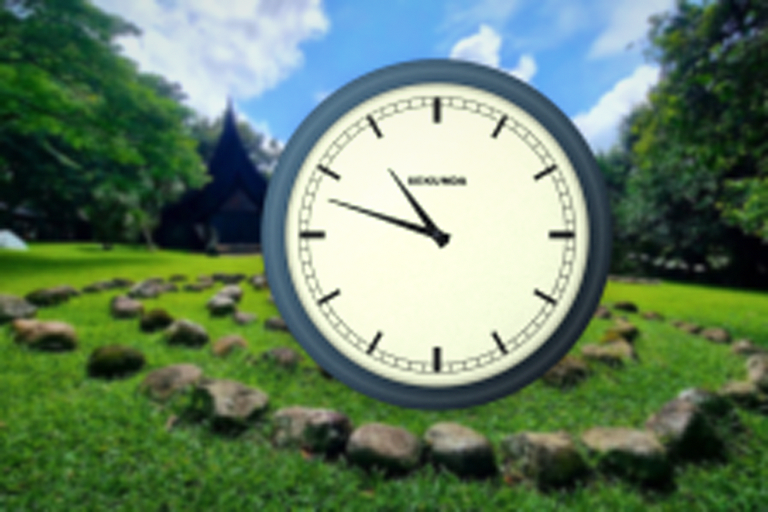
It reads **10:48**
